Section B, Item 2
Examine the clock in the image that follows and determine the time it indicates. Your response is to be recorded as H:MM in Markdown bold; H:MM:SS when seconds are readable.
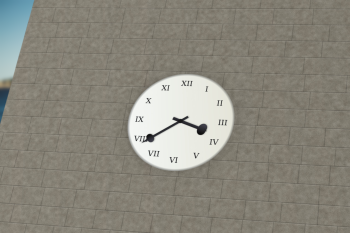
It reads **3:39**
